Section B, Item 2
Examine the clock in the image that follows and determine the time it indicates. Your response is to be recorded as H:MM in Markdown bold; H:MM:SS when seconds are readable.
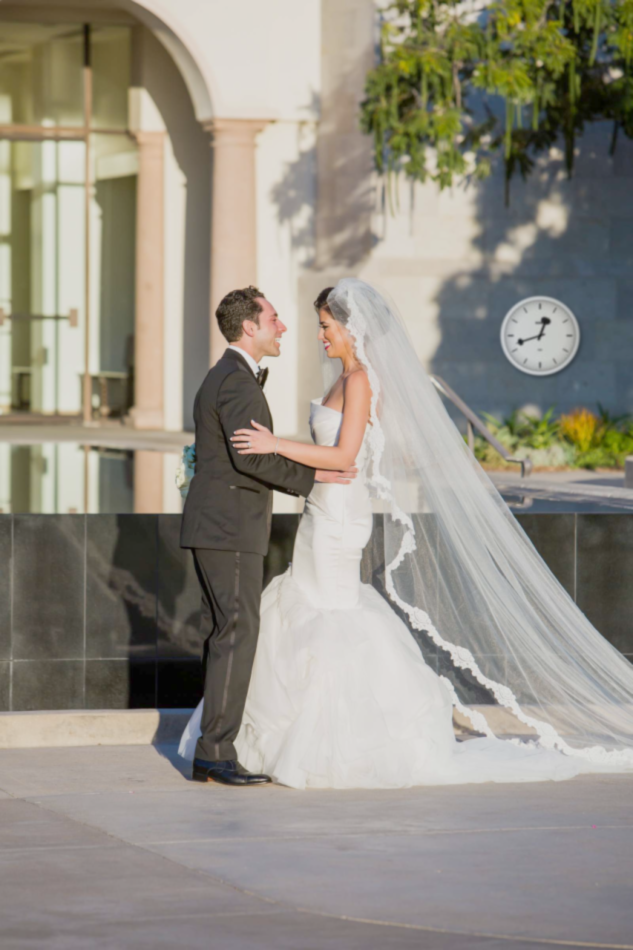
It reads **12:42**
